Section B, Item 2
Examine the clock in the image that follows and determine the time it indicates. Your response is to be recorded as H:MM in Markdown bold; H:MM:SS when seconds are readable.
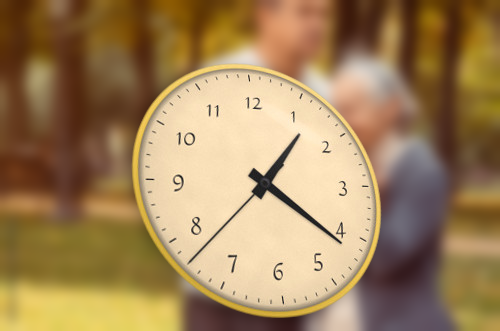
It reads **1:21:38**
